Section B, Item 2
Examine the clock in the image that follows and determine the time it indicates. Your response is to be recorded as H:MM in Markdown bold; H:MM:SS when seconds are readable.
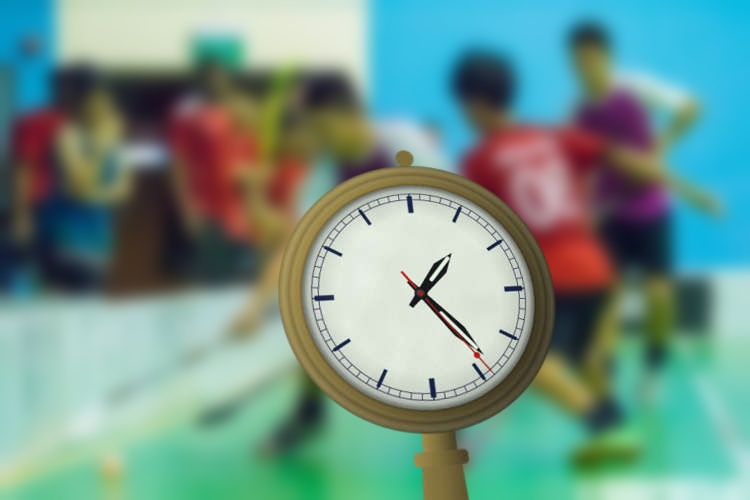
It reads **1:23:24**
